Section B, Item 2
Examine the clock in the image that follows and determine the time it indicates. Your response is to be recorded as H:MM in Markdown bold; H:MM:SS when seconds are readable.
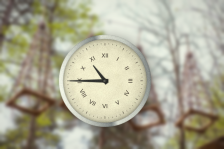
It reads **10:45**
